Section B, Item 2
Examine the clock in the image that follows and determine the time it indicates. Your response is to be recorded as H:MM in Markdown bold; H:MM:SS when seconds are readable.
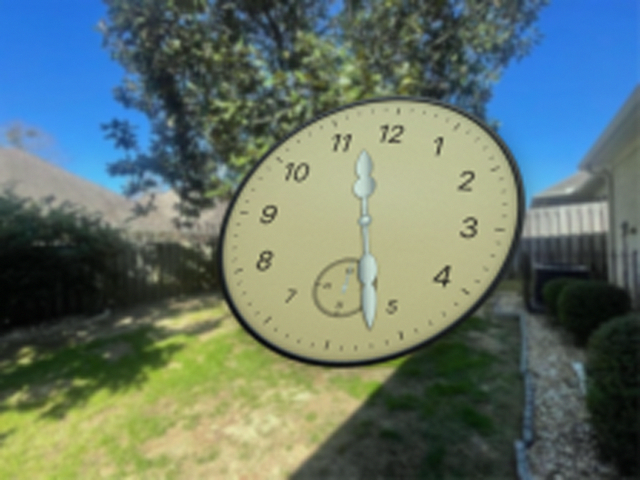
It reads **11:27**
